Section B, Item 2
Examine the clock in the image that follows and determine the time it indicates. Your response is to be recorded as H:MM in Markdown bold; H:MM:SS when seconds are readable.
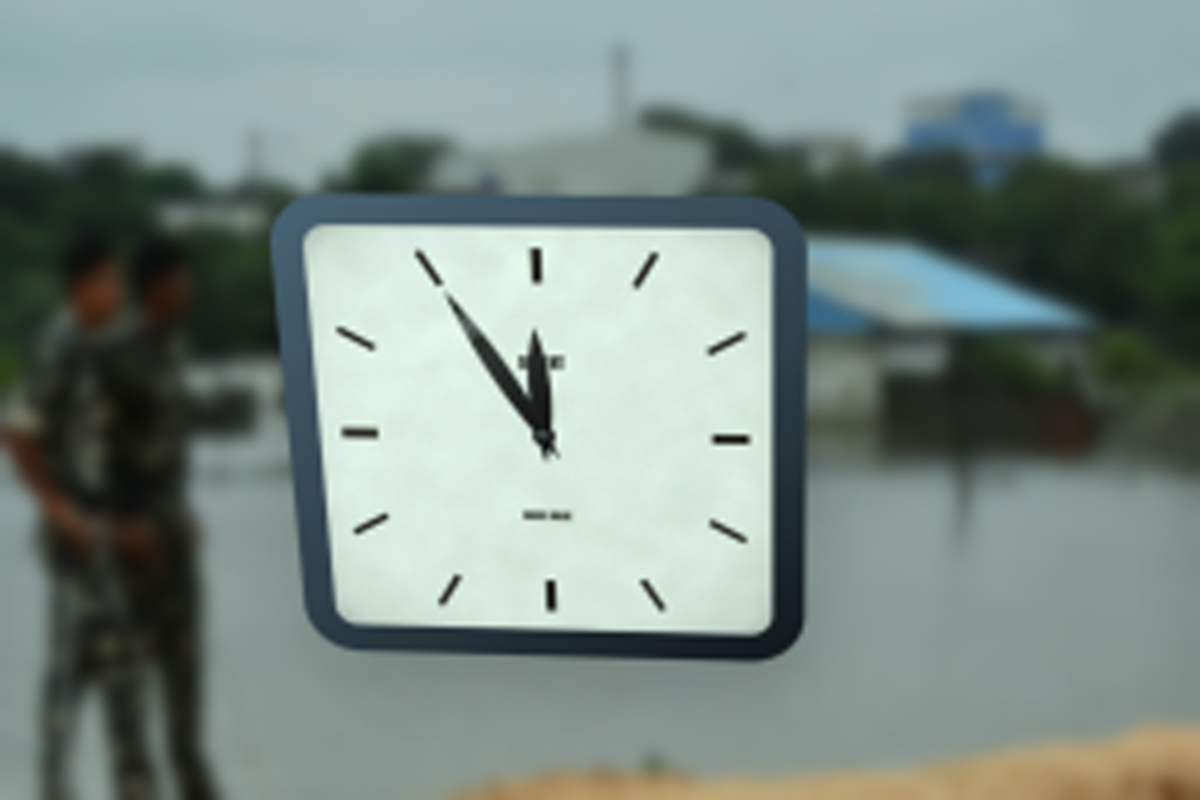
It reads **11:55**
